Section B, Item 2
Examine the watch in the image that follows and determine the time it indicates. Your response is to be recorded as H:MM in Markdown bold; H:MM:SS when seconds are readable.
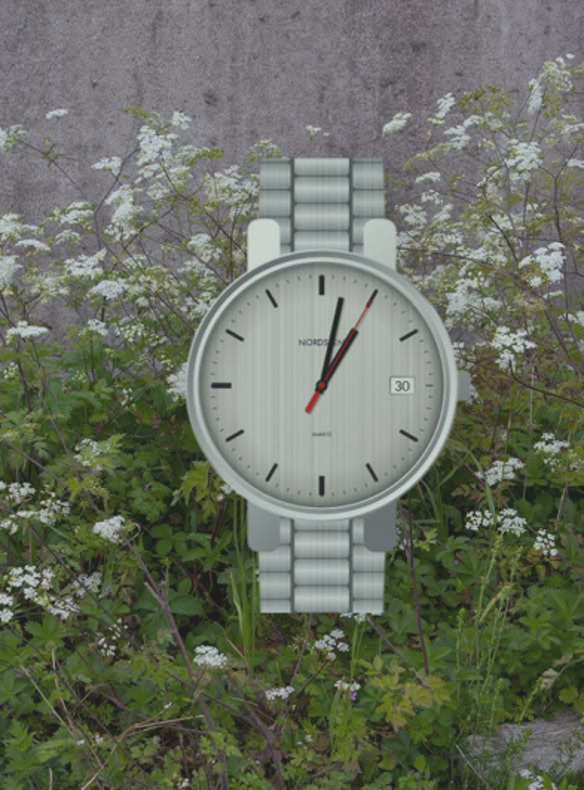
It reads **1:02:05**
